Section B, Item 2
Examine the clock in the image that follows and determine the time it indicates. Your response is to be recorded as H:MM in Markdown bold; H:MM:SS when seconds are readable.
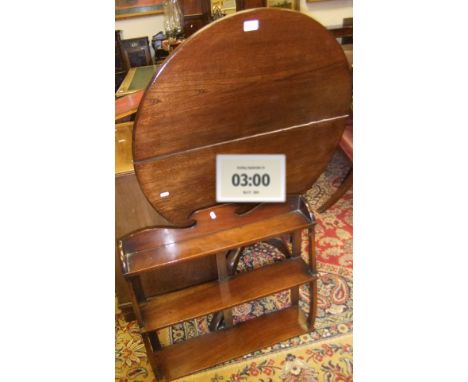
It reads **3:00**
